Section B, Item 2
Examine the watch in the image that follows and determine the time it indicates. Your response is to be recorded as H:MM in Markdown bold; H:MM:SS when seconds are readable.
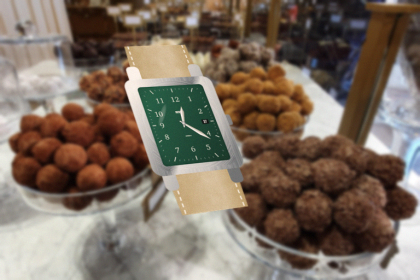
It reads **12:22**
